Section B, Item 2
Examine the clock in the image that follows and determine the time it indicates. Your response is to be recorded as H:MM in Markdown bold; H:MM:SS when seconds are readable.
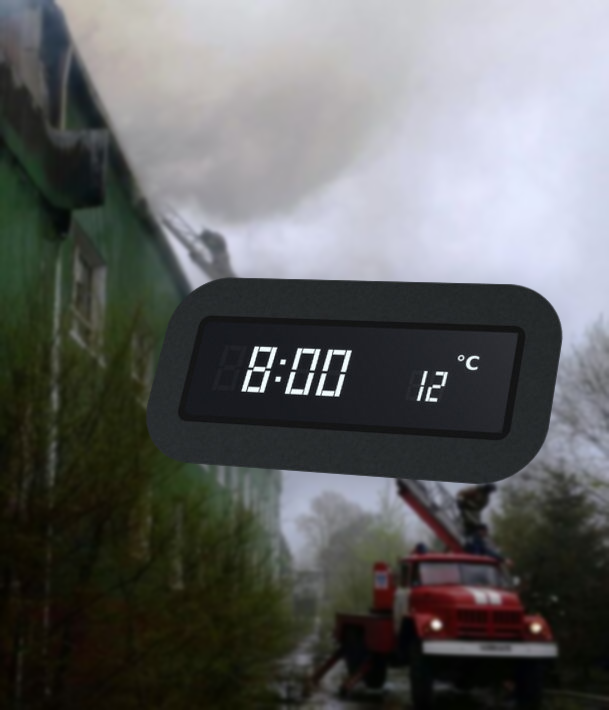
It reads **8:00**
